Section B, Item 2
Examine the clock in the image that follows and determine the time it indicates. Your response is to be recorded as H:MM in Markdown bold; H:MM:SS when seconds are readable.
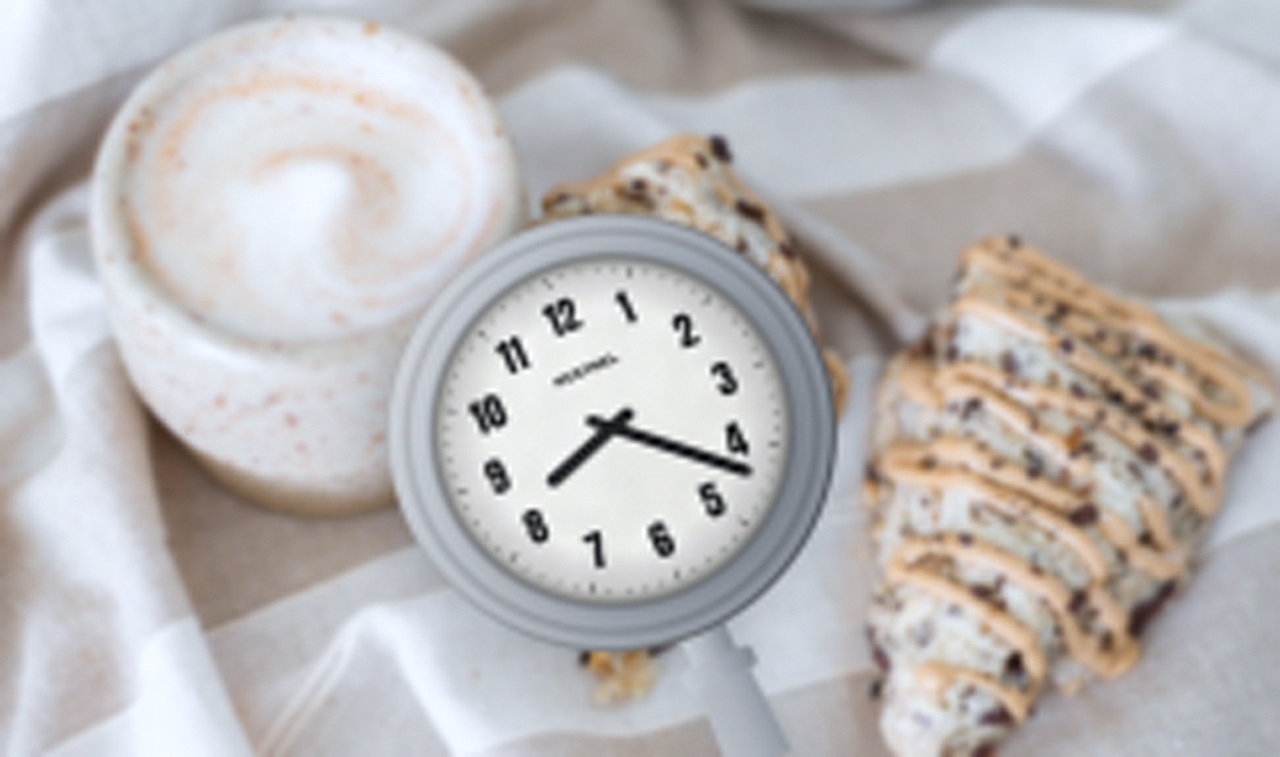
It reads **8:22**
